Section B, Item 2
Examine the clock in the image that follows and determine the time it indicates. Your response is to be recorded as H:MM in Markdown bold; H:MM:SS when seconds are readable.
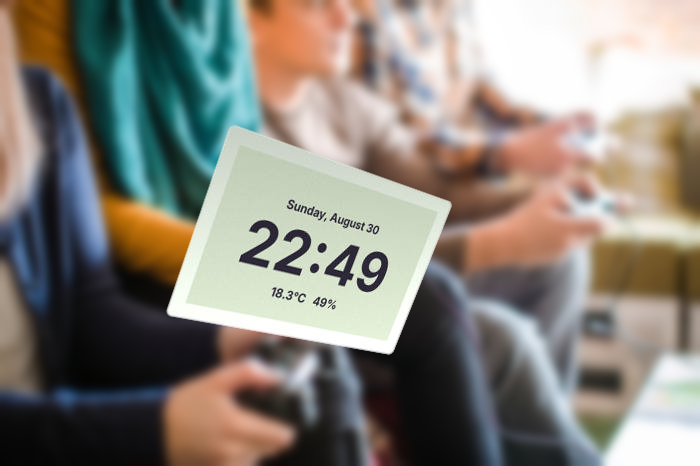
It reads **22:49**
